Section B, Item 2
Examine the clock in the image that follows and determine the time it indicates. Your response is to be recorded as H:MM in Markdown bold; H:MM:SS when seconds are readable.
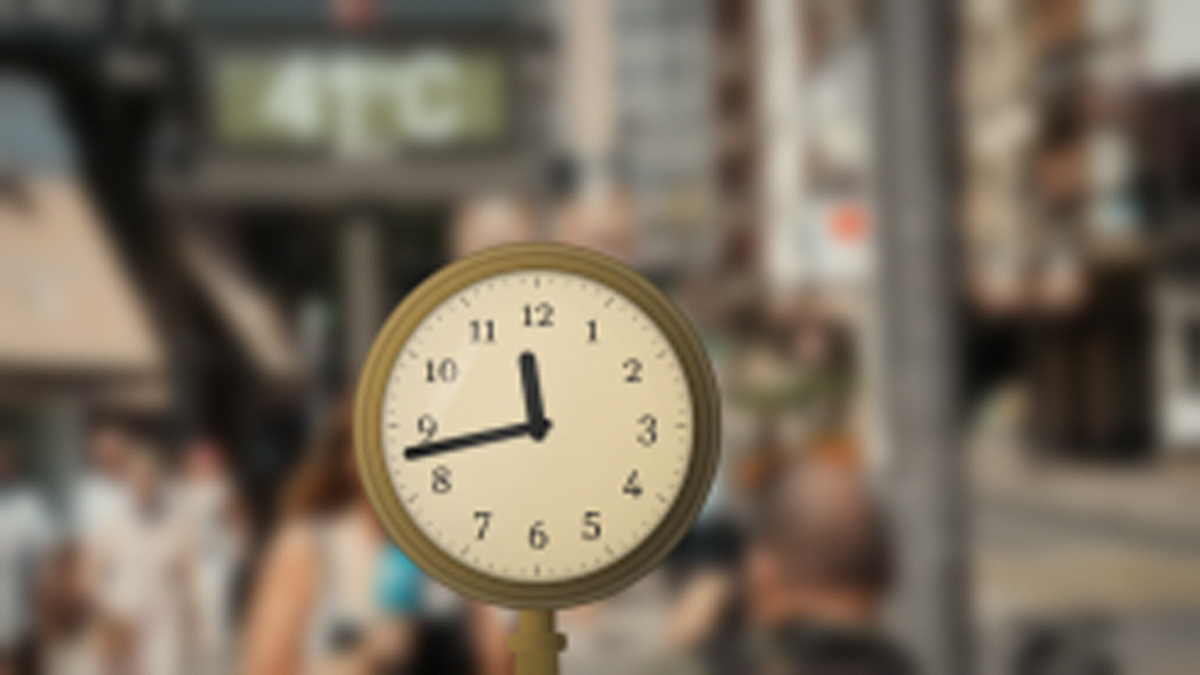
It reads **11:43**
